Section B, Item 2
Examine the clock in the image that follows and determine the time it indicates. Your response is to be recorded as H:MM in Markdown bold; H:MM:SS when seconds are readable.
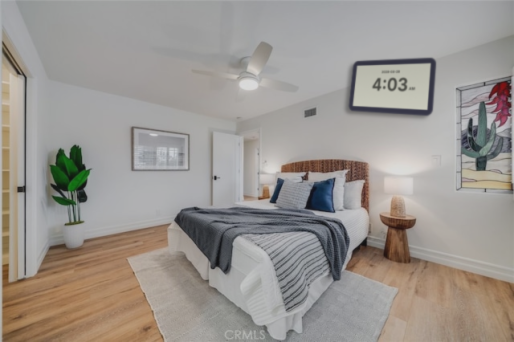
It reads **4:03**
